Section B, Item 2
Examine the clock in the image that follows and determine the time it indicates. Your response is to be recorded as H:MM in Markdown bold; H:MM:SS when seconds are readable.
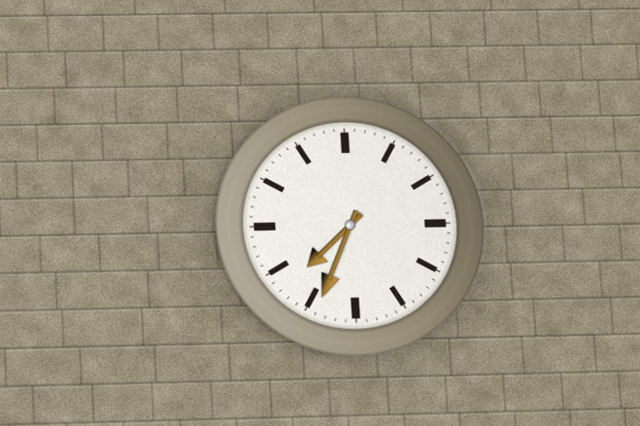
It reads **7:34**
